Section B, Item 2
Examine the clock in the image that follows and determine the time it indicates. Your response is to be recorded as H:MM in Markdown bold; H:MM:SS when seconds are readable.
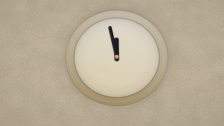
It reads **11:58**
